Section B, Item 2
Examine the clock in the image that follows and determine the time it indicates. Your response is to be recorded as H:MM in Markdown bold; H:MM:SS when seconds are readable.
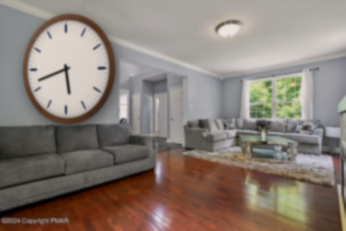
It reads **5:42**
